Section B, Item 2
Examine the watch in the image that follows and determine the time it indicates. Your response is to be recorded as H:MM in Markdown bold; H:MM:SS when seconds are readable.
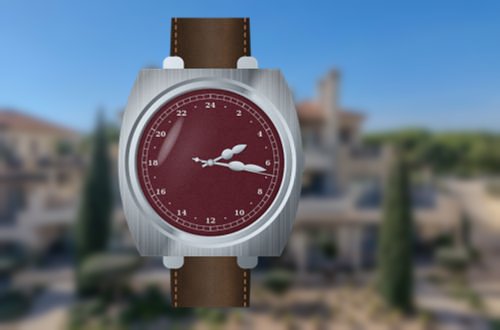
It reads **4:16:17**
